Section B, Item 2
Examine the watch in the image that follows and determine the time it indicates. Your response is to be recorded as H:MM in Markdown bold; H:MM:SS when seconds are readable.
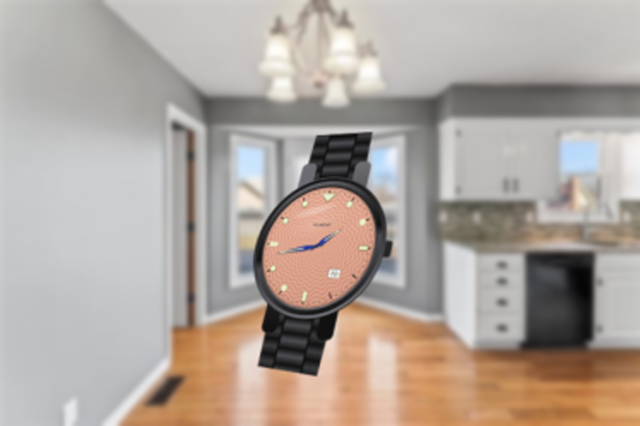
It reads **1:43**
